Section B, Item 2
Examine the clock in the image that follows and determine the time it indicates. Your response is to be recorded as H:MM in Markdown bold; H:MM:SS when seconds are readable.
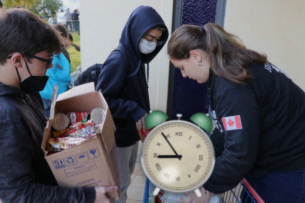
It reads **8:54**
